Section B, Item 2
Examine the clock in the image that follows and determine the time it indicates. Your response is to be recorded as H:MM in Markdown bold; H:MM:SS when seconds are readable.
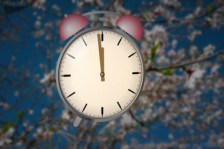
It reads **11:59**
